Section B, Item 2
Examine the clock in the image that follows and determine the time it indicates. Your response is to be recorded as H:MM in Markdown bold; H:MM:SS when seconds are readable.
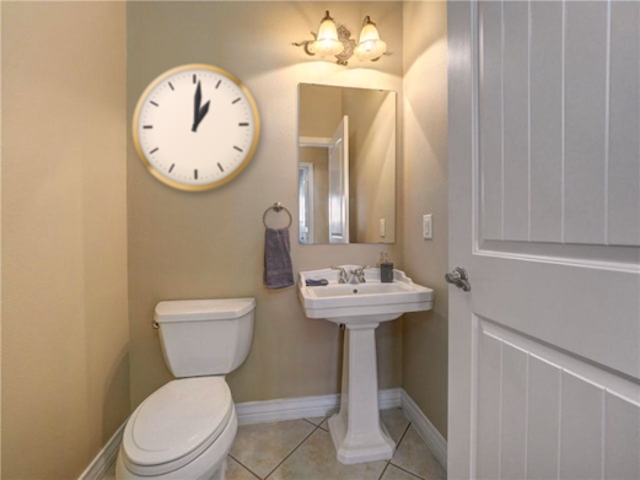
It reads **1:01**
